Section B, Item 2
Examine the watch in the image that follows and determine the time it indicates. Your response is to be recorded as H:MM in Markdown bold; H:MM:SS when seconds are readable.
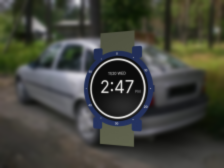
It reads **2:47**
